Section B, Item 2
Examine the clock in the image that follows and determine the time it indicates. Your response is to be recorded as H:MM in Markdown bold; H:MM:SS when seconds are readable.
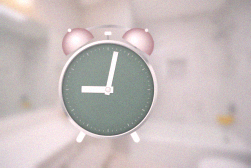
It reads **9:02**
